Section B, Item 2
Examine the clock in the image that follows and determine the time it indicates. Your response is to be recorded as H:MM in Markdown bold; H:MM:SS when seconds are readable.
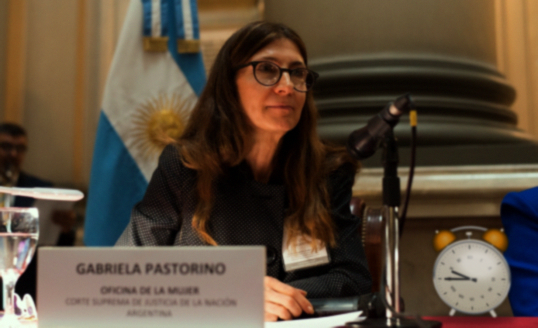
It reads **9:45**
